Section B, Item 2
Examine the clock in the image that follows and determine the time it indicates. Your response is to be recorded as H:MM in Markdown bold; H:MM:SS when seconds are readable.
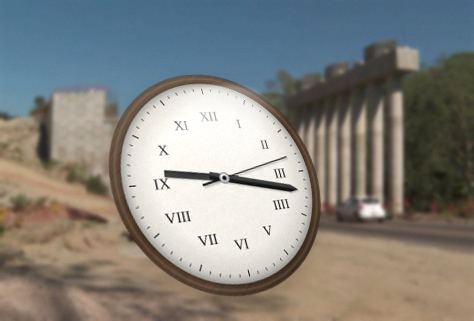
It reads **9:17:13**
